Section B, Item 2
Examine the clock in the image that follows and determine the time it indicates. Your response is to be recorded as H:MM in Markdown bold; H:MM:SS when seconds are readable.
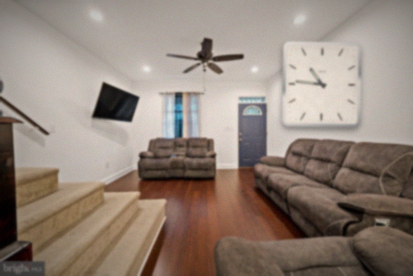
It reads **10:46**
